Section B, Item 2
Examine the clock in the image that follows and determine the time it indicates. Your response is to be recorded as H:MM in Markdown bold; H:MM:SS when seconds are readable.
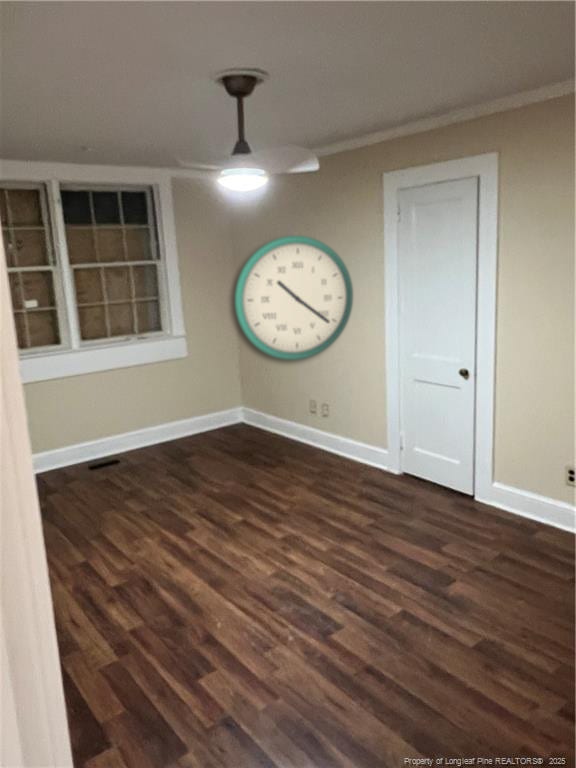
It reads **10:21**
